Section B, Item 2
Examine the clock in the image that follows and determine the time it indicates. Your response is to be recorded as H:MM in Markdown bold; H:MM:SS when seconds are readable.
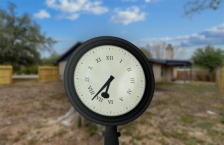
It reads **6:37**
